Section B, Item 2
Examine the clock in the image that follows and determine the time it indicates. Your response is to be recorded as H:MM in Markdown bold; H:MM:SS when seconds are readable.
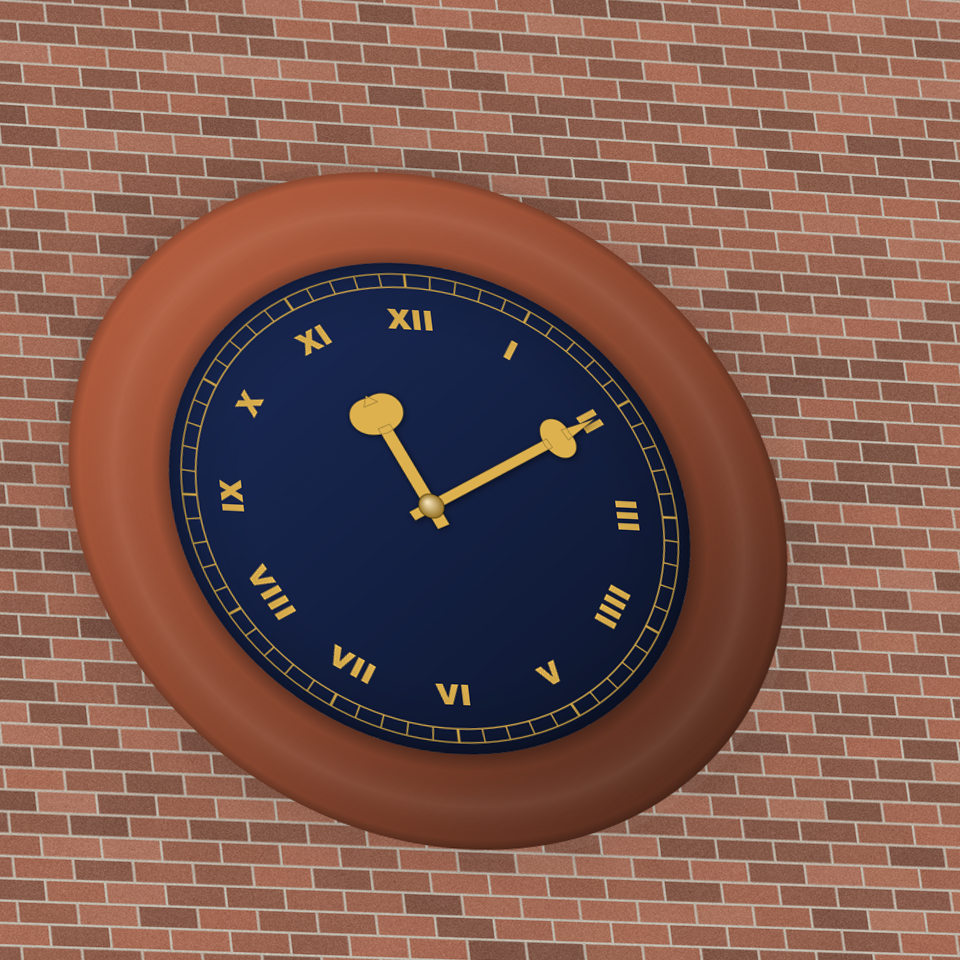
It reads **11:10**
